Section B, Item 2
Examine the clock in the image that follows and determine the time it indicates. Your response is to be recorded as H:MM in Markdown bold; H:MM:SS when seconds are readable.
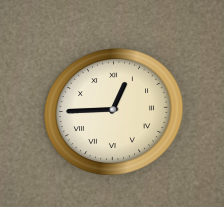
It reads **12:45**
